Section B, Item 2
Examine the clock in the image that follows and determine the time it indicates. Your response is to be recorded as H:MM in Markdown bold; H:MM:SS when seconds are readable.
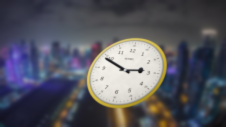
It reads **2:49**
